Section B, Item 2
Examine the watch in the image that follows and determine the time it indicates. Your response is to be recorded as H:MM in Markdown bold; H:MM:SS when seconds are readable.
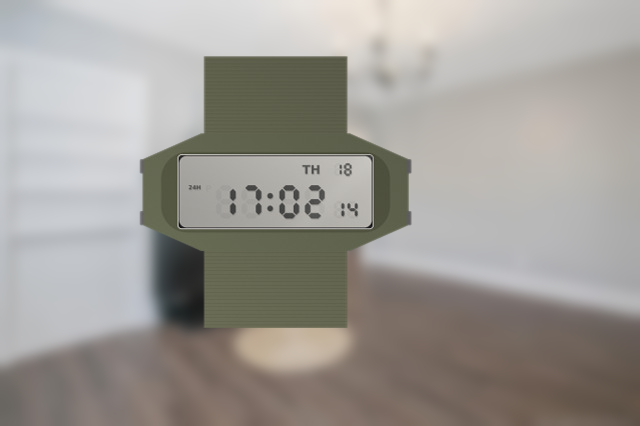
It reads **17:02:14**
